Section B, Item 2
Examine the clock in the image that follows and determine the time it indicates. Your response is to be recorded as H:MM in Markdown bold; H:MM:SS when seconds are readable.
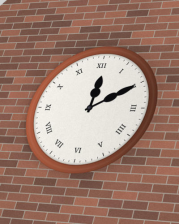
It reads **12:10**
